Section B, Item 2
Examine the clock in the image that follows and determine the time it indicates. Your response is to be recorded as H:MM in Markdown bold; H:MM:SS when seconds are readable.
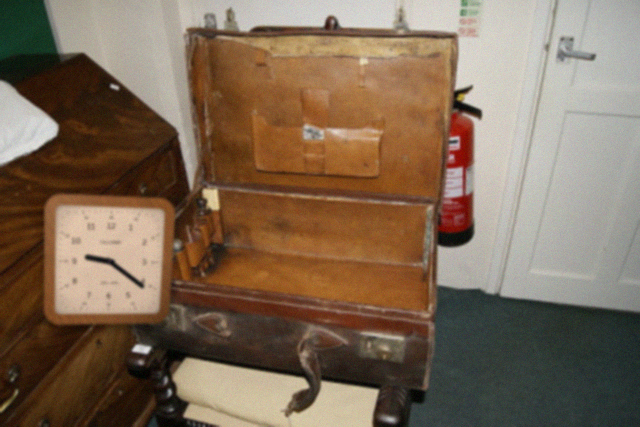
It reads **9:21**
